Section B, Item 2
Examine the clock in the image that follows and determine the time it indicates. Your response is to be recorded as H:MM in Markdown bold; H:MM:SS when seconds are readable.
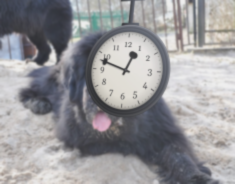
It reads **12:48**
